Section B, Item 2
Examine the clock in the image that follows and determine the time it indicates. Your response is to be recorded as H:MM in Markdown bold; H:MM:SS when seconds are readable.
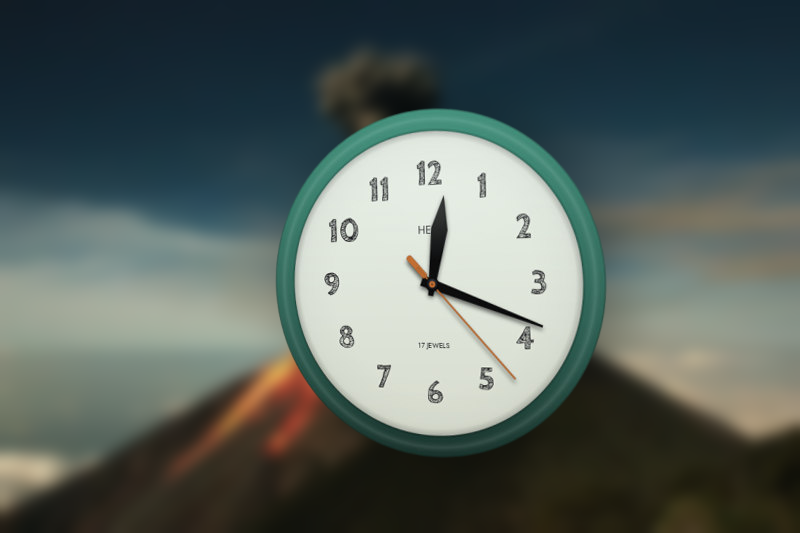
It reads **12:18:23**
